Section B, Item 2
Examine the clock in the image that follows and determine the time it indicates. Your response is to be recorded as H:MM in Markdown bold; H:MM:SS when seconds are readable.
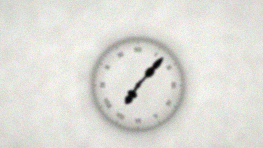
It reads **7:07**
